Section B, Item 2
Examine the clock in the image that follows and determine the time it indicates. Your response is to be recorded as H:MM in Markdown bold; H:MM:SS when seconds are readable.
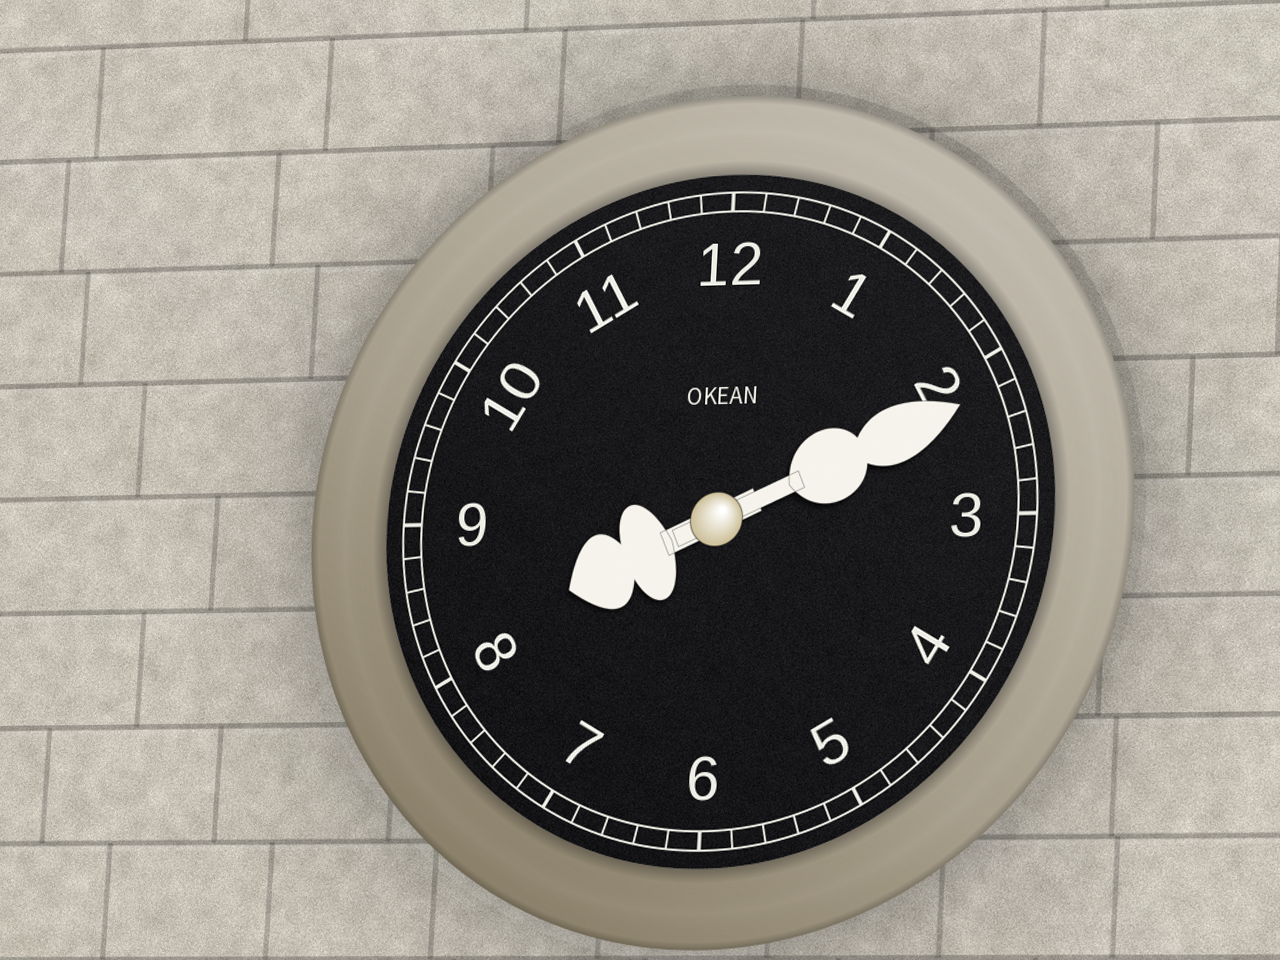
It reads **8:11**
